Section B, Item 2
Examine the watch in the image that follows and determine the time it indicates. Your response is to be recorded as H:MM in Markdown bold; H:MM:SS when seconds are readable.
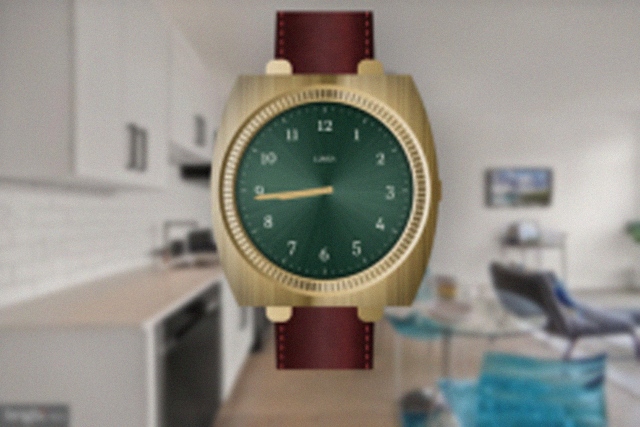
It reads **8:44**
